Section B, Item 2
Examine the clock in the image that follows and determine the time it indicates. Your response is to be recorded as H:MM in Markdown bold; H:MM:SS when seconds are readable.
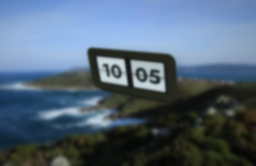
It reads **10:05**
